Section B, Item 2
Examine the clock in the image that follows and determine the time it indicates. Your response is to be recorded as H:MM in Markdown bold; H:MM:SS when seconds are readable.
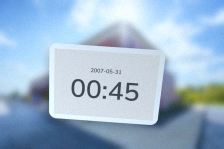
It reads **0:45**
